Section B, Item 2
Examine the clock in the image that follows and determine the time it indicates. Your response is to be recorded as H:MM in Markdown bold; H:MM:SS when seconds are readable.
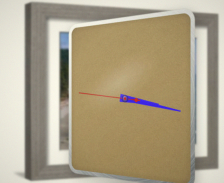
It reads **3:16:46**
